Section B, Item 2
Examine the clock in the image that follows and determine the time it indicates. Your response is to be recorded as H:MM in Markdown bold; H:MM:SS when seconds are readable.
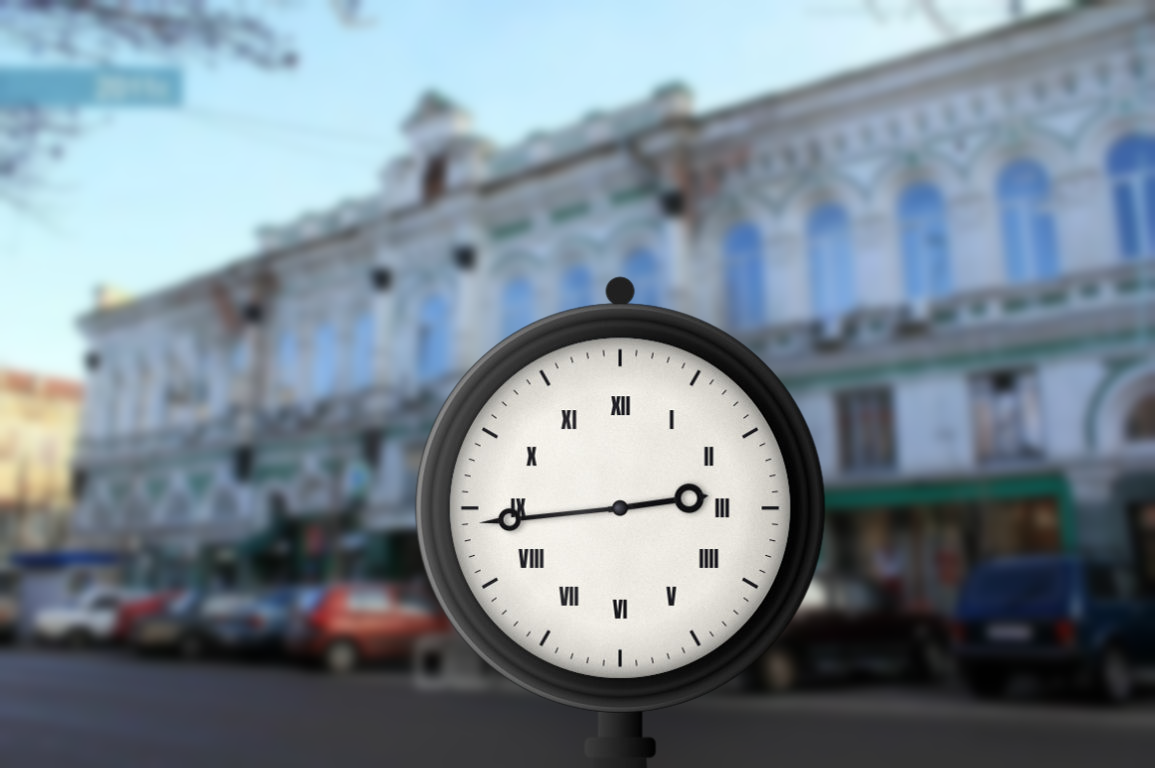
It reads **2:44**
